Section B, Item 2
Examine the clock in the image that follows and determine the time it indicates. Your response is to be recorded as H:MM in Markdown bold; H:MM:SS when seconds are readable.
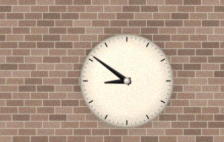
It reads **8:51**
